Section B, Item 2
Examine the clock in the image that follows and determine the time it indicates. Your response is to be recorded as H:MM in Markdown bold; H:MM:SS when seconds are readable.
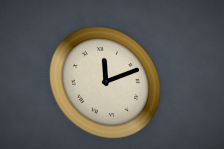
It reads **12:12**
